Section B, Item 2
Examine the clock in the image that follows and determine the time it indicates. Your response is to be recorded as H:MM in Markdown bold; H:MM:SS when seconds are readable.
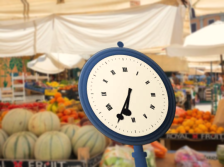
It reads **6:35**
